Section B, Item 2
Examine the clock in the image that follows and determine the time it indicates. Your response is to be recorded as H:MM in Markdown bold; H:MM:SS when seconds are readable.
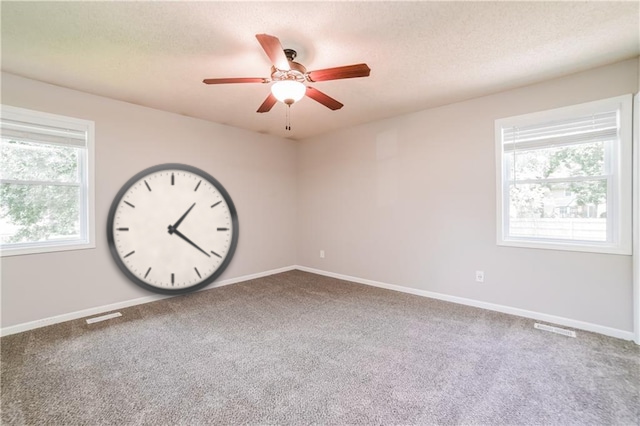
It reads **1:21**
